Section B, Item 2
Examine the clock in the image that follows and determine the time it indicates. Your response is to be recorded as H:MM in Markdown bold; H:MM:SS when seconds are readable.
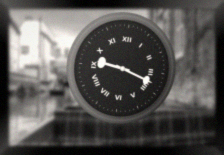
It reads **9:18**
